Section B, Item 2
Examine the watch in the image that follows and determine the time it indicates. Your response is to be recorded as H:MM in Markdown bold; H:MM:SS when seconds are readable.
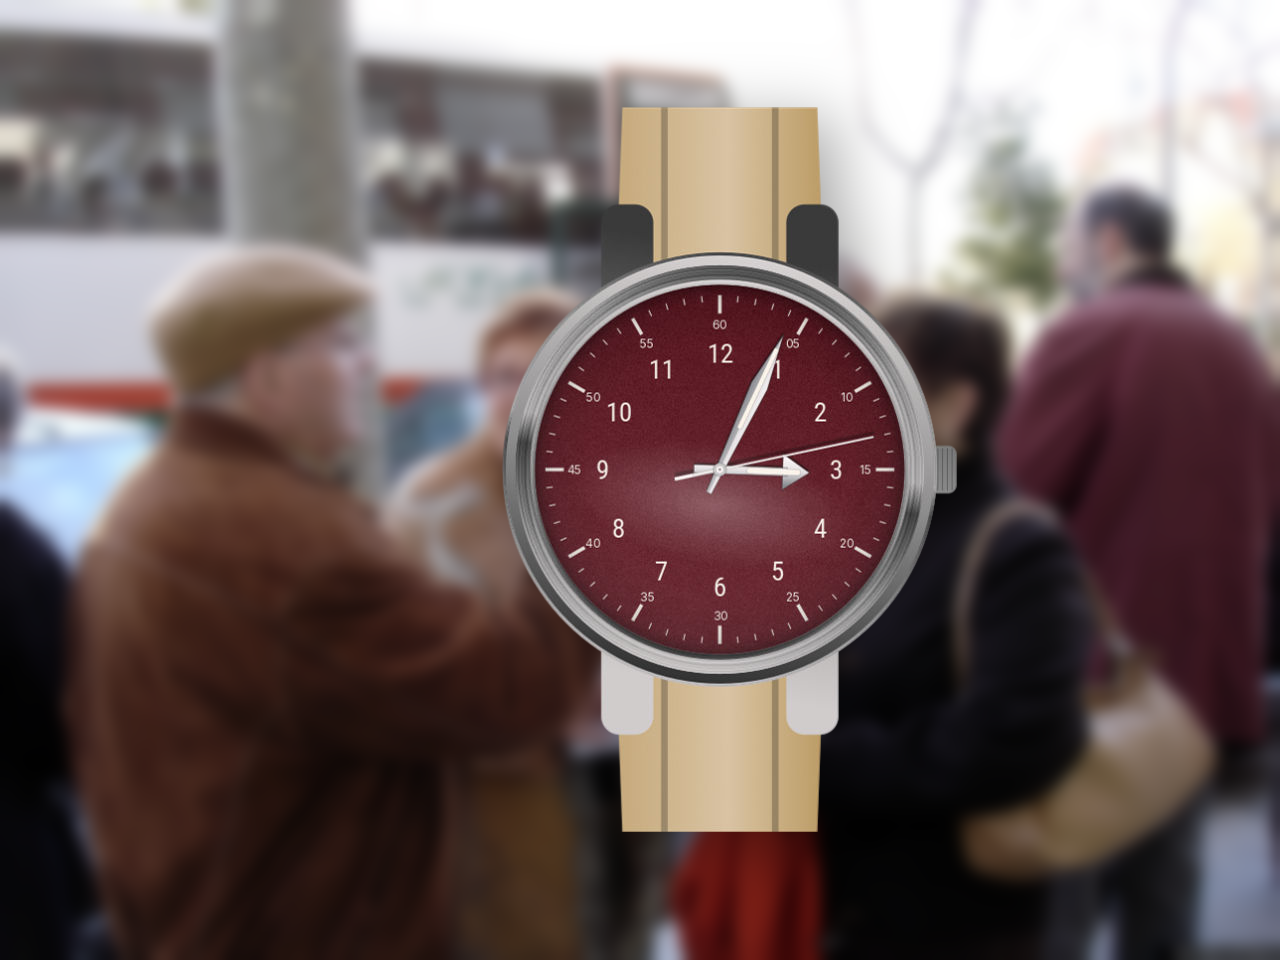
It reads **3:04:13**
